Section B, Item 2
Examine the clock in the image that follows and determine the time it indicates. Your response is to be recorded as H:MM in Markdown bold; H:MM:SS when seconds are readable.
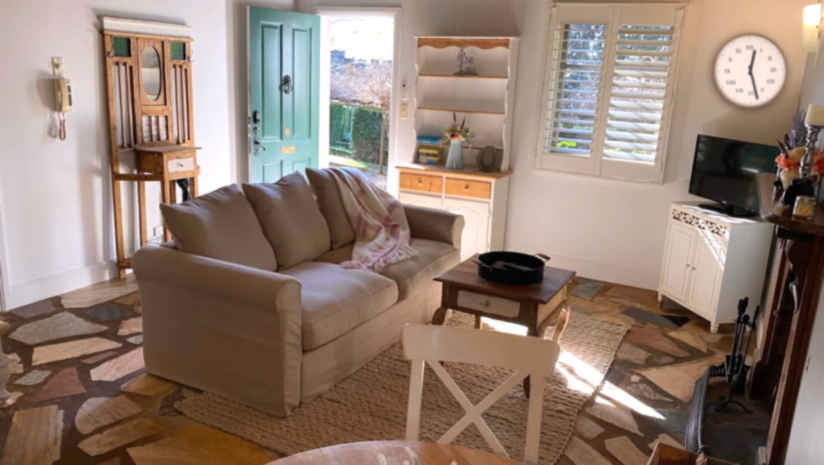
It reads **12:28**
